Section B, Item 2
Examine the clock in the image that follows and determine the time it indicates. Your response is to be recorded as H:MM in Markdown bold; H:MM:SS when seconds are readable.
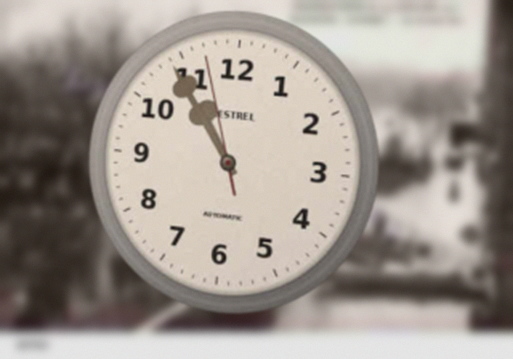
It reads **10:53:57**
